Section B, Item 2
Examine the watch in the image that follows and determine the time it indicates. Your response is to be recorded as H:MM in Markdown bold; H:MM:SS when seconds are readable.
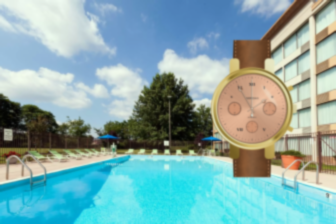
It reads **1:55**
